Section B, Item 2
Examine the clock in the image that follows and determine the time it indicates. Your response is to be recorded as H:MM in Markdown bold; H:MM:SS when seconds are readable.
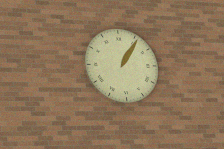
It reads **1:06**
